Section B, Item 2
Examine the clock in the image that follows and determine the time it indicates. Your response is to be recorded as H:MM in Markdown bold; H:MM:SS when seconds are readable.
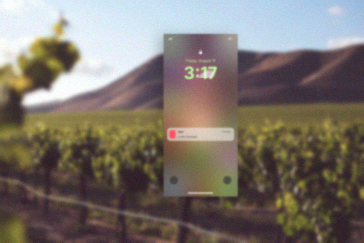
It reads **3:17**
